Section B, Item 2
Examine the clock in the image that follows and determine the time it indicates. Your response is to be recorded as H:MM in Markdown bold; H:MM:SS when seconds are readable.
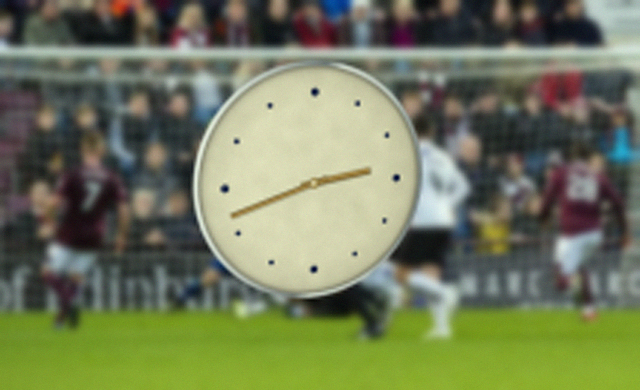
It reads **2:42**
